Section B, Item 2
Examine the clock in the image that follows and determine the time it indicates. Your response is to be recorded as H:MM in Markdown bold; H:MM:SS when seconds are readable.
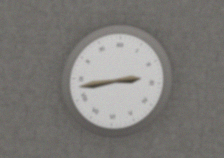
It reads **2:43**
